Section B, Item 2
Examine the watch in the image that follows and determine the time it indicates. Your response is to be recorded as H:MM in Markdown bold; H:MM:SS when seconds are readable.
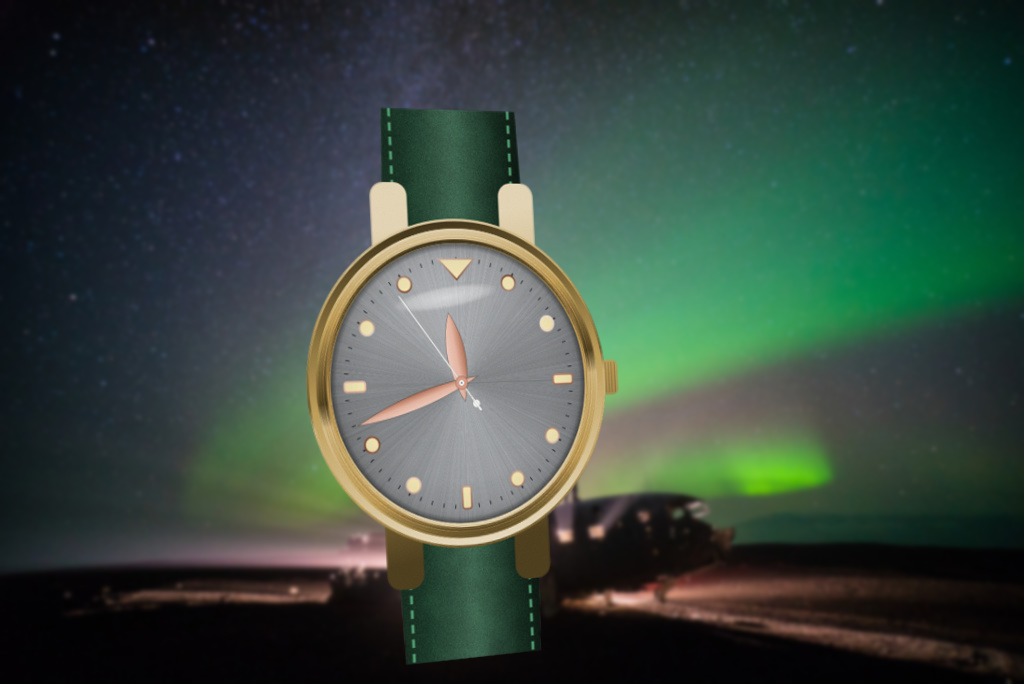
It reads **11:41:54**
